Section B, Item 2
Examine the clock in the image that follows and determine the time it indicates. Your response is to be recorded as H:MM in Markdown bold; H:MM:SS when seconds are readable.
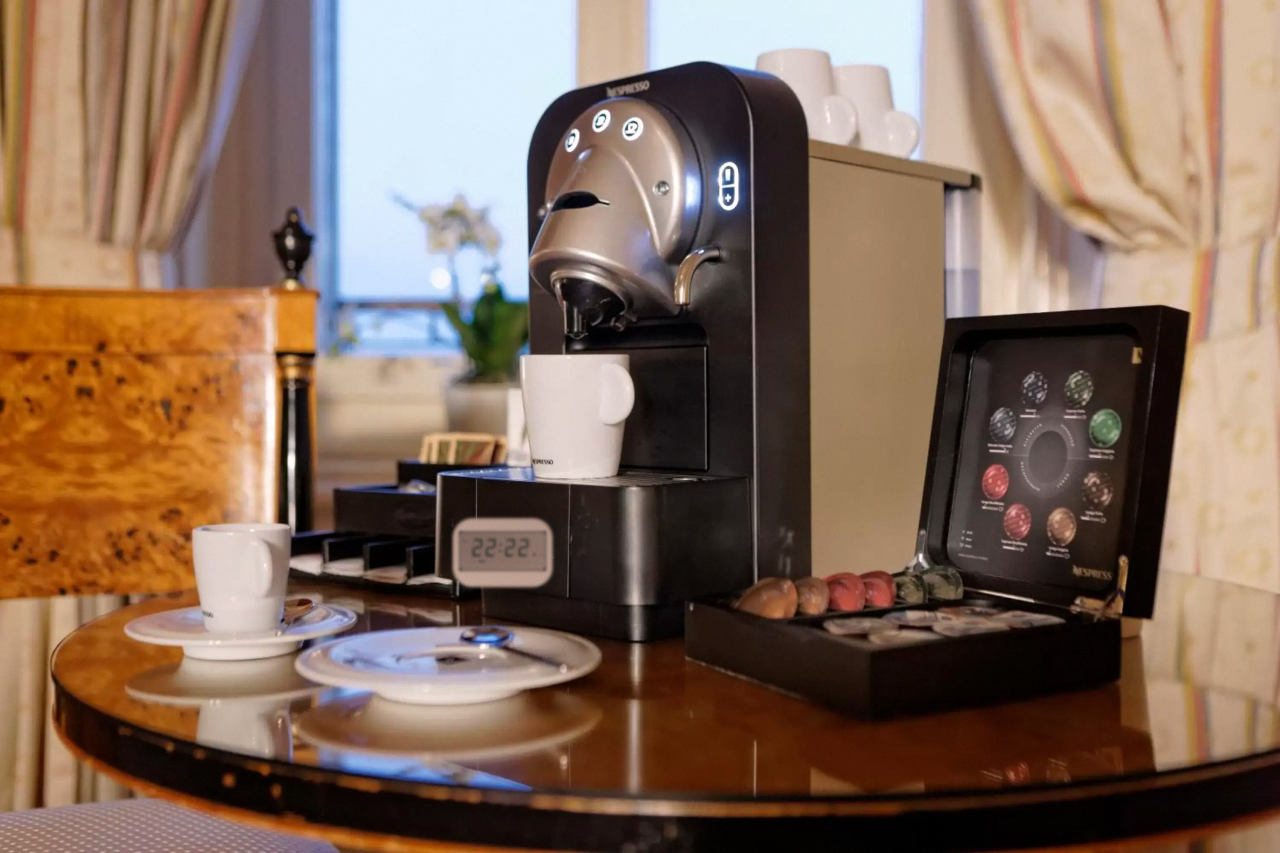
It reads **22:22**
